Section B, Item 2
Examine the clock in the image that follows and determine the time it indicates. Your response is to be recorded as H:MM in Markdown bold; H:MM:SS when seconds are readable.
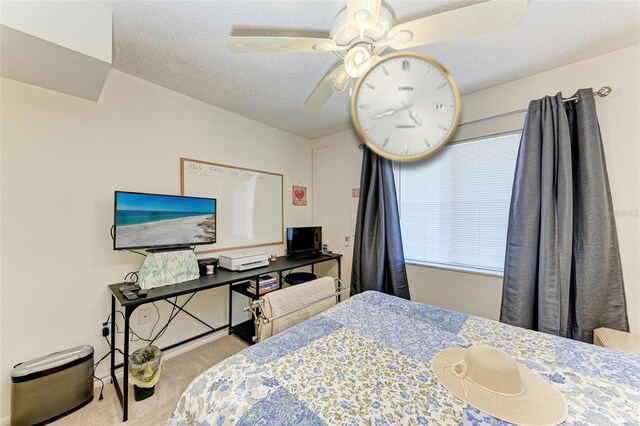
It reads **4:42**
